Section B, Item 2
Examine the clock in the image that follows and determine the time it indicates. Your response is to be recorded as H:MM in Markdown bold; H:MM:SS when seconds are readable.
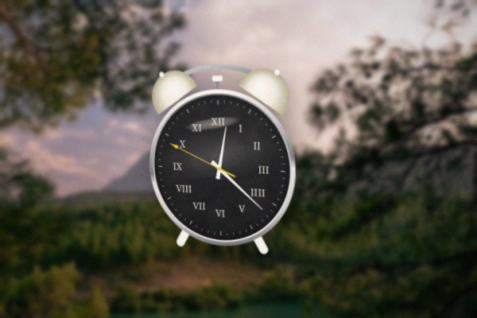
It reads **12:21:49**
